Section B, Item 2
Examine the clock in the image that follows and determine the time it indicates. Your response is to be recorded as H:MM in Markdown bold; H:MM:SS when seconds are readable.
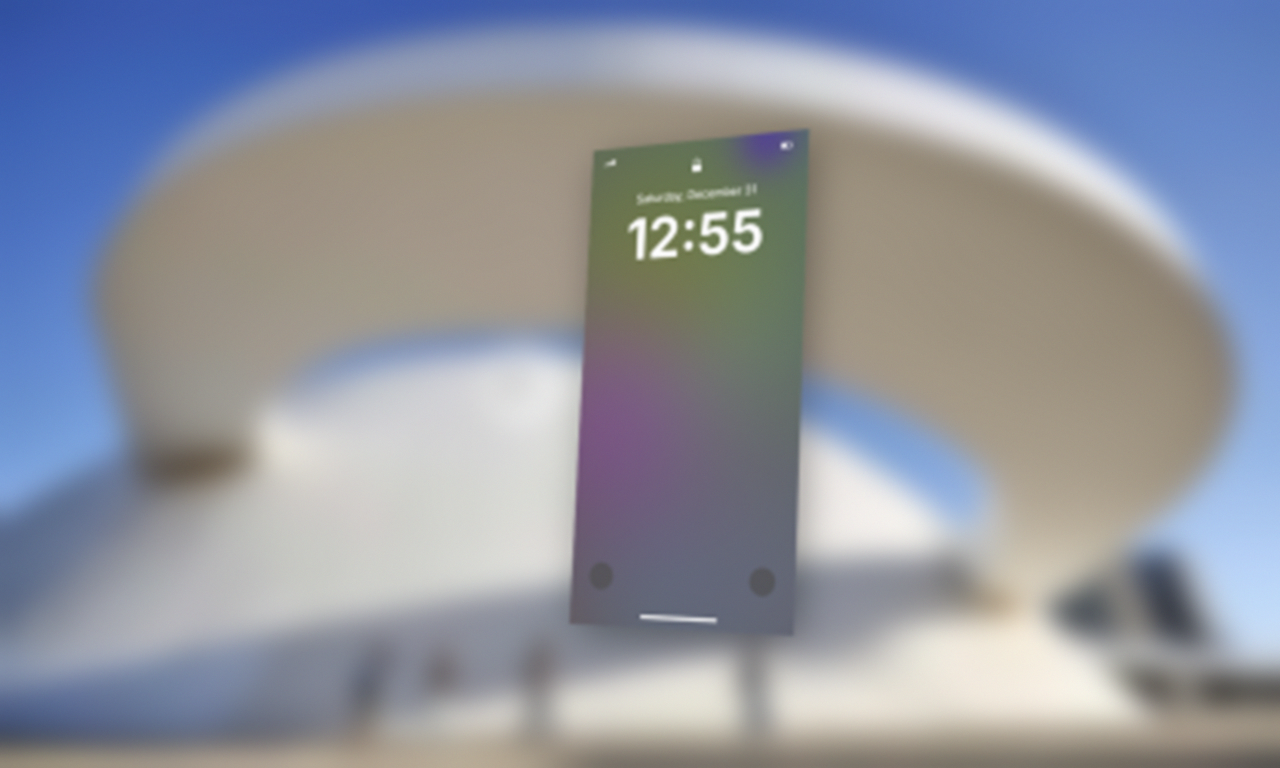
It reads **12:55**
